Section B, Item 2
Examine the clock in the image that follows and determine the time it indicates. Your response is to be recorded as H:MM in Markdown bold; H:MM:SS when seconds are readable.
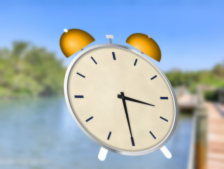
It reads **3:30**
